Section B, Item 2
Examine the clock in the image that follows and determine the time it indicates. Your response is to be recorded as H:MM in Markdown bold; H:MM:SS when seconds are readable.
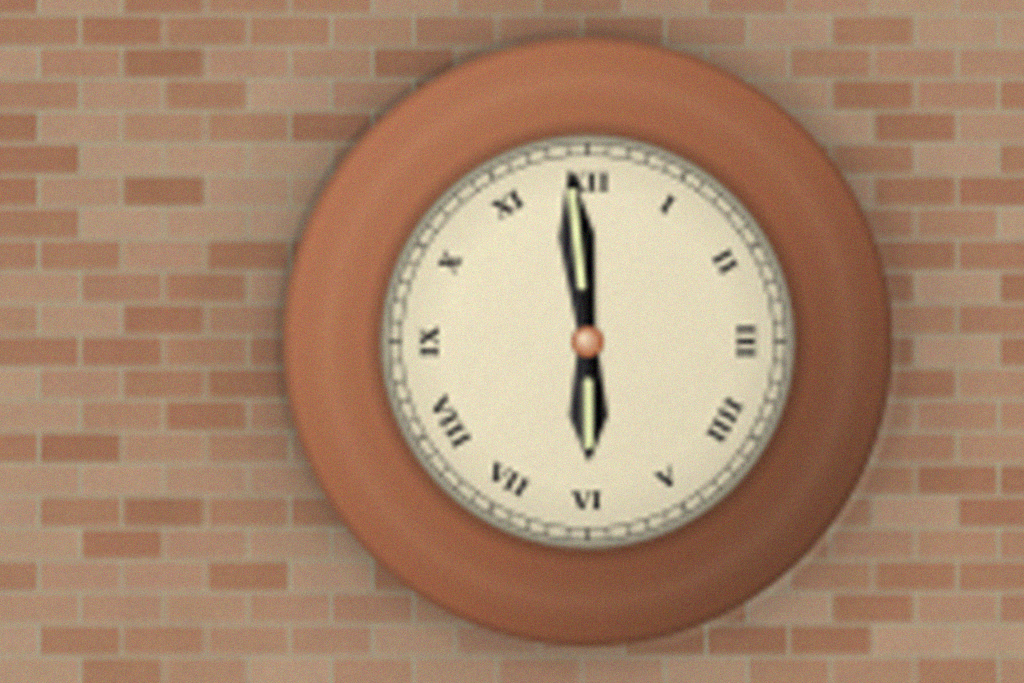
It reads **5:59**
